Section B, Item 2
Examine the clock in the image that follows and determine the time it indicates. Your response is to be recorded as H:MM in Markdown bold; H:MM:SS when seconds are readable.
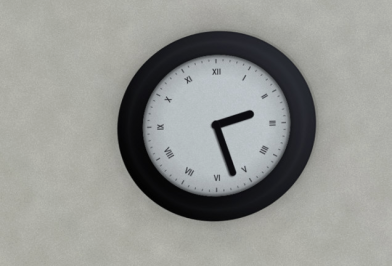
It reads **2:27**
